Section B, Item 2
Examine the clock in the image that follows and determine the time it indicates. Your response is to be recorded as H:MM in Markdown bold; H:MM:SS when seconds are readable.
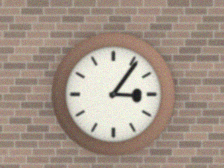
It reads **3:06**
